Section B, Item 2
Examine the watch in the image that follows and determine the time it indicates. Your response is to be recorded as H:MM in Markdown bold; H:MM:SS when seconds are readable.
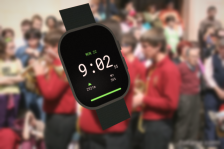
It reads **9:02**
